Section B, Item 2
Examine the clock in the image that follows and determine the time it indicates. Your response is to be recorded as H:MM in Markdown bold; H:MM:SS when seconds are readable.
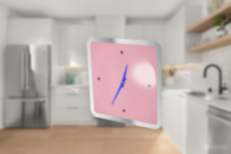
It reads **12:35**
